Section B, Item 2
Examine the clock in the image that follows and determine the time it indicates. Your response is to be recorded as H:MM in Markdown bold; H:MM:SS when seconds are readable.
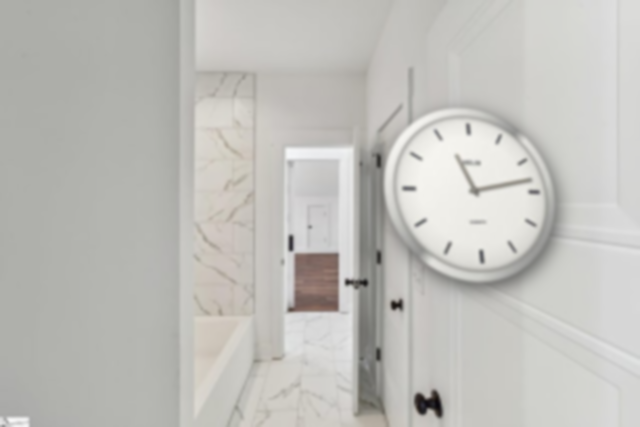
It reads **11:13**
